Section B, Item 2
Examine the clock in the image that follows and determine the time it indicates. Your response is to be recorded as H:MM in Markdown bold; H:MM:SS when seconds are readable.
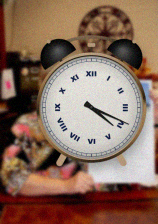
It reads **4:19**
